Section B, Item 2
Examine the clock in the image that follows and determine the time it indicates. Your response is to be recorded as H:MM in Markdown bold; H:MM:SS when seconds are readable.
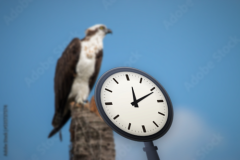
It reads **12:11**
